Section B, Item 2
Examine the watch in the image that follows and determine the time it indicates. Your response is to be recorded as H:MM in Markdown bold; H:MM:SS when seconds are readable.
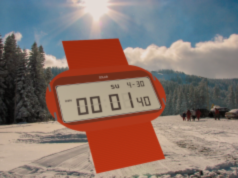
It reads **0:01:40**
